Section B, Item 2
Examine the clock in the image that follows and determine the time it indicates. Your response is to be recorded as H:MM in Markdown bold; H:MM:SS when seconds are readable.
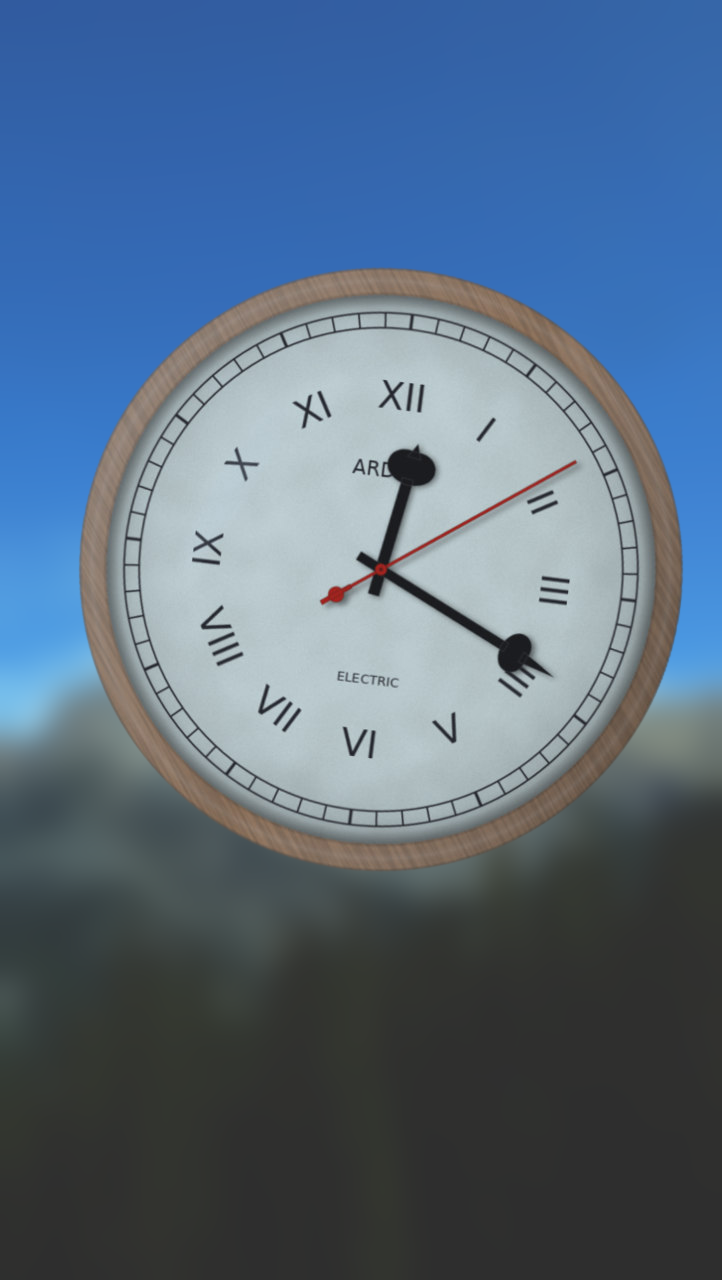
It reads **12:19:09**
